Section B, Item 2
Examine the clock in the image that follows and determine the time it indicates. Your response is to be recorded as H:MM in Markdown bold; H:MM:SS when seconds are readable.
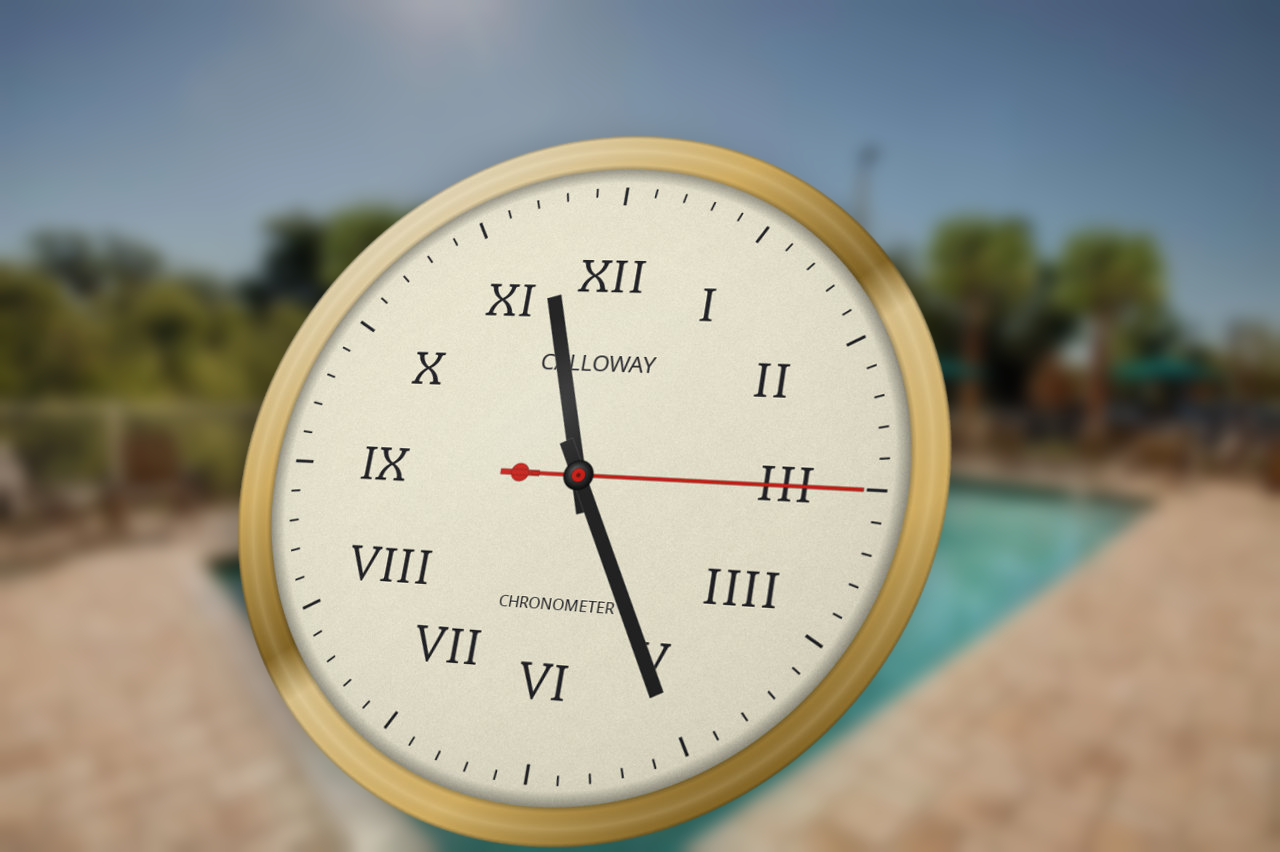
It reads **11:25:15**
